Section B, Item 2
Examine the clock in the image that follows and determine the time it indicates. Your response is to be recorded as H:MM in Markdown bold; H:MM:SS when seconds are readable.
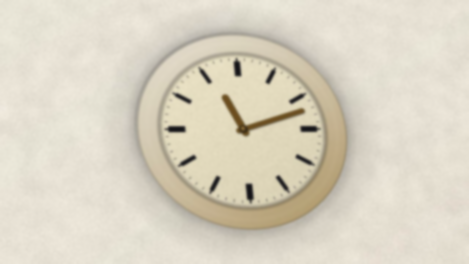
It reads **11:12**
